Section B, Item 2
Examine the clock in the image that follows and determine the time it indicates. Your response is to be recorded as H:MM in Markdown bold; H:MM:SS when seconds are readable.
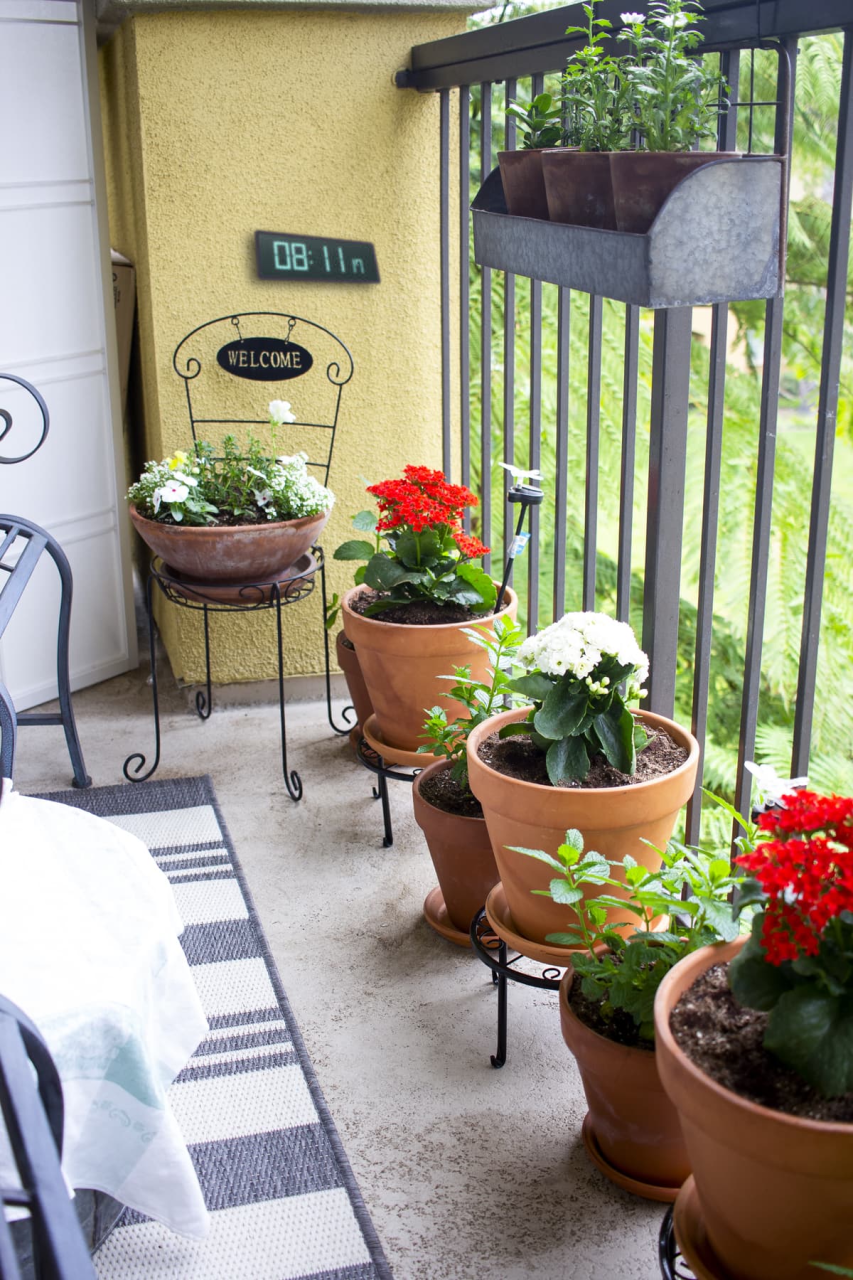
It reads **8:11:17**
